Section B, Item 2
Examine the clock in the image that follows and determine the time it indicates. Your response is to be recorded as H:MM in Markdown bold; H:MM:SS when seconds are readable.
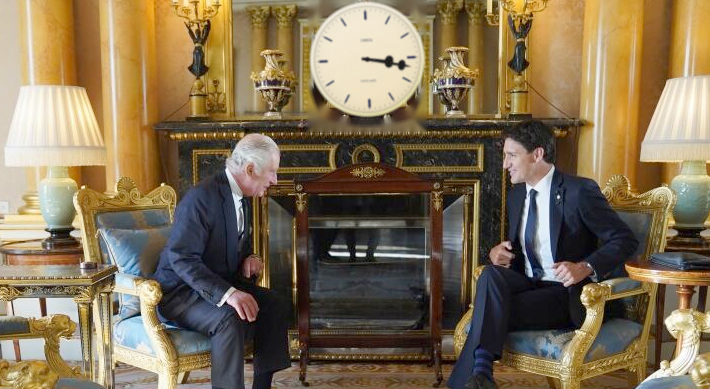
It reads **3:17**
